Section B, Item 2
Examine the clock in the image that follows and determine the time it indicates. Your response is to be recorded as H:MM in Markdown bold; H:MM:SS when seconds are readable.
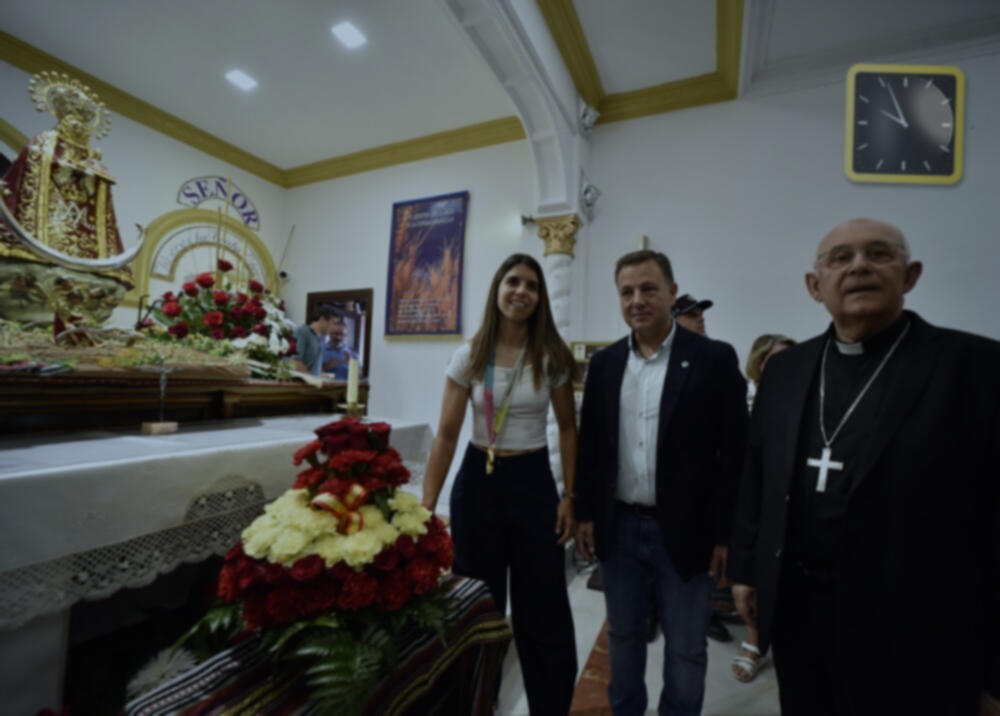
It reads **9:56**
